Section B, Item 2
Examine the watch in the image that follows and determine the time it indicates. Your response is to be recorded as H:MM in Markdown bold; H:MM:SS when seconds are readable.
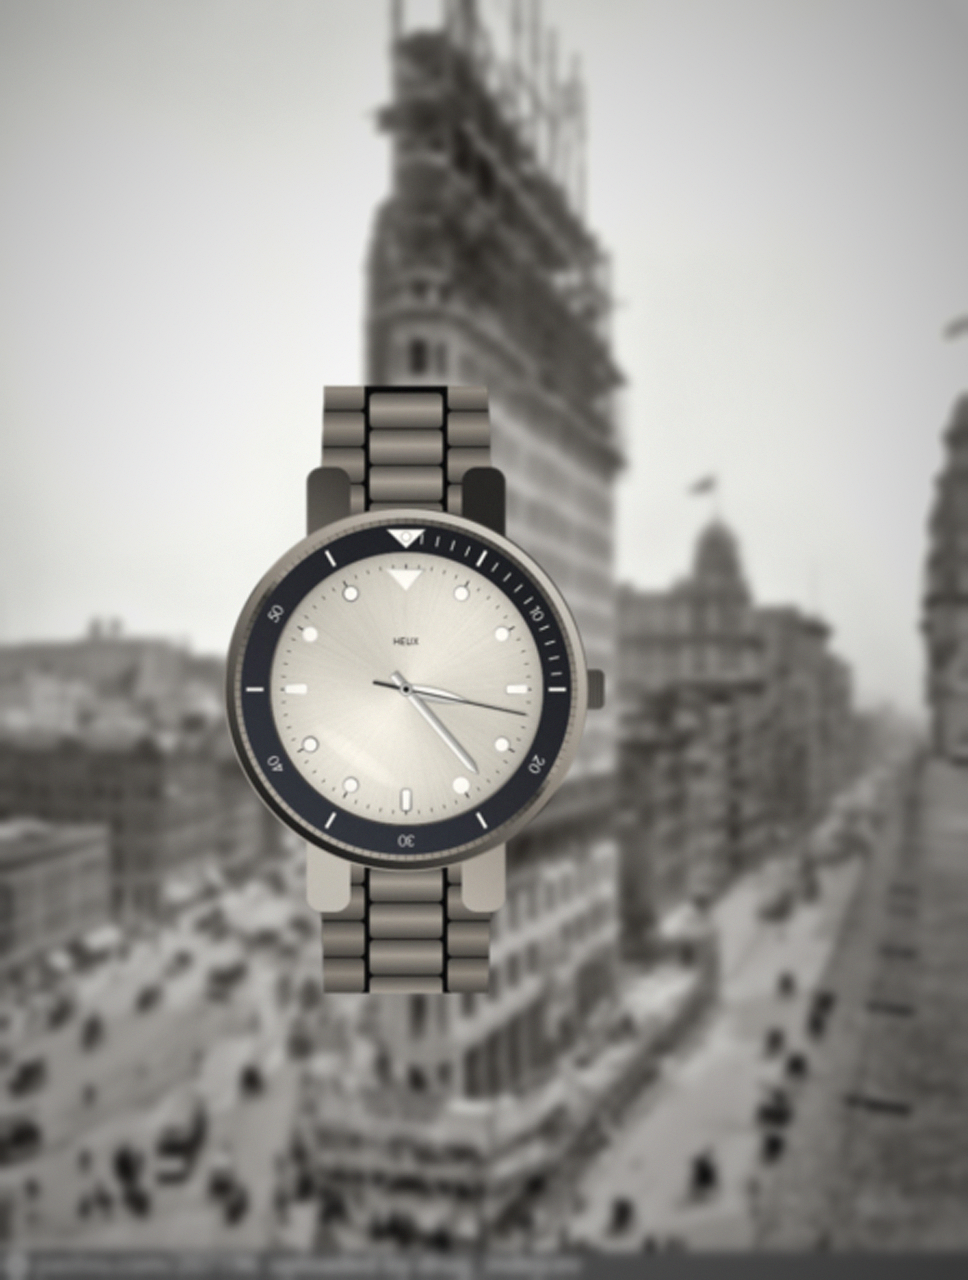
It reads **3:23:17**
